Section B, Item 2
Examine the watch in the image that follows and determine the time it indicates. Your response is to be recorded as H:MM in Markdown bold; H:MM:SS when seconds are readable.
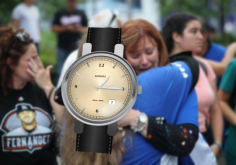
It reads **1:15**
